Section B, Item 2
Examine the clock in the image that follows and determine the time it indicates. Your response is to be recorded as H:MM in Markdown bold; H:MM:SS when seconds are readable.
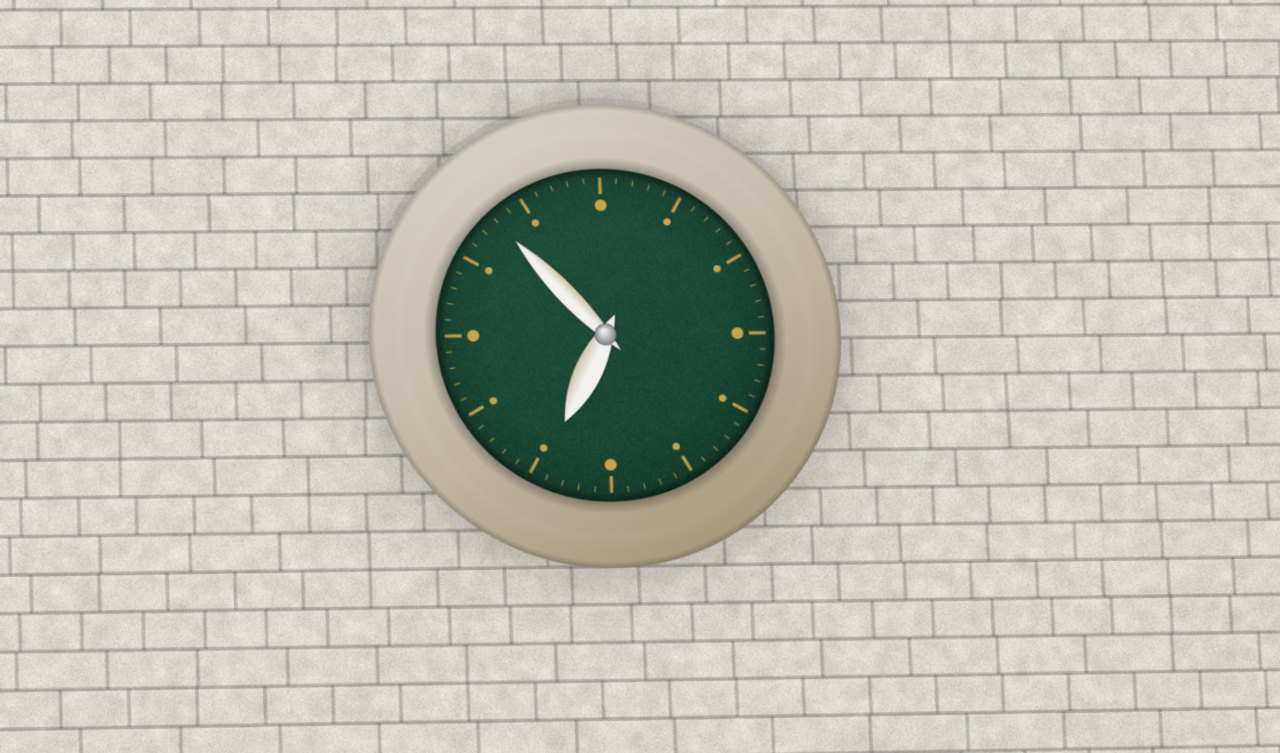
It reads **6:53**
